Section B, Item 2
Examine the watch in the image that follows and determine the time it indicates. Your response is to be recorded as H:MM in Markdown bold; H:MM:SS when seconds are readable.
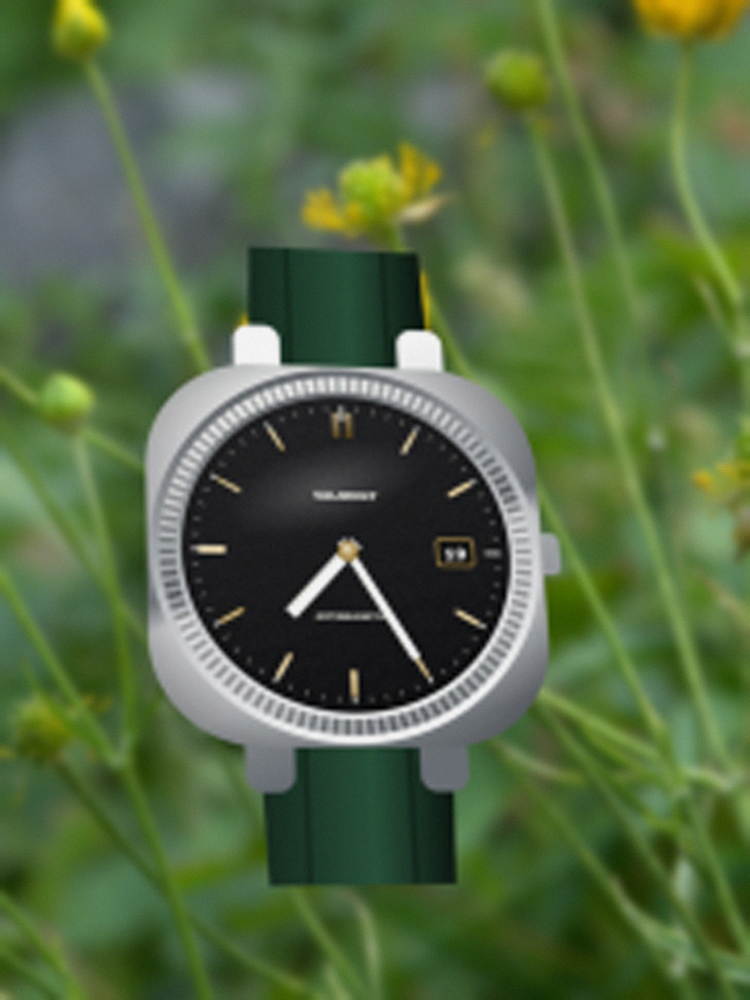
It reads **7:25**
